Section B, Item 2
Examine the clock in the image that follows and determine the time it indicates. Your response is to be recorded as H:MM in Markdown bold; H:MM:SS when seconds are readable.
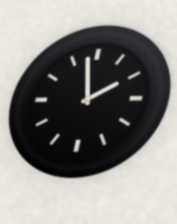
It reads **1:58**
